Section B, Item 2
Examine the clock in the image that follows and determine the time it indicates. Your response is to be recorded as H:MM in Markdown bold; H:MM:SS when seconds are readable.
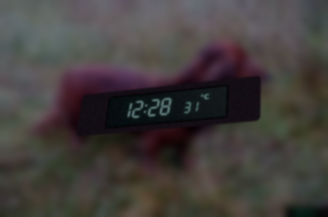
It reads **12:28**
